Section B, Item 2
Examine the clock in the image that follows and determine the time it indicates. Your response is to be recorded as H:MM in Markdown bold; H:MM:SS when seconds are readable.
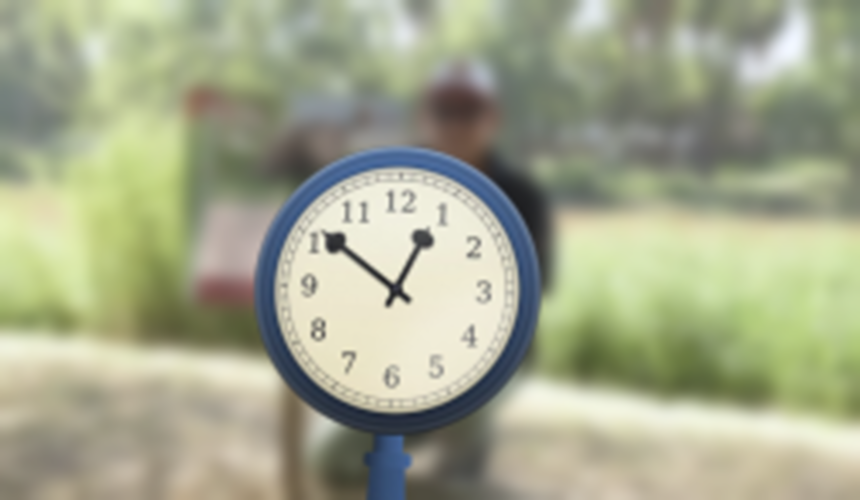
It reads **12:51**
